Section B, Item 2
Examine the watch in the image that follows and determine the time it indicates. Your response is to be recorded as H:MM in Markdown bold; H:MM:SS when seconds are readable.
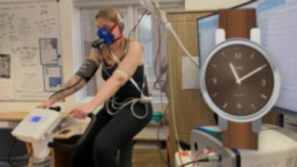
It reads **11:10**
